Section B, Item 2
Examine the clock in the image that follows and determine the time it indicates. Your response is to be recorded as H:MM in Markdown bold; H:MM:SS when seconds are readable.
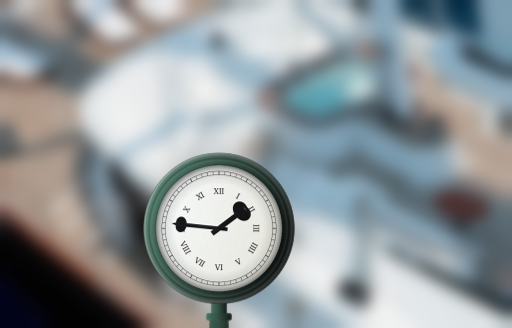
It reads **1:46**
